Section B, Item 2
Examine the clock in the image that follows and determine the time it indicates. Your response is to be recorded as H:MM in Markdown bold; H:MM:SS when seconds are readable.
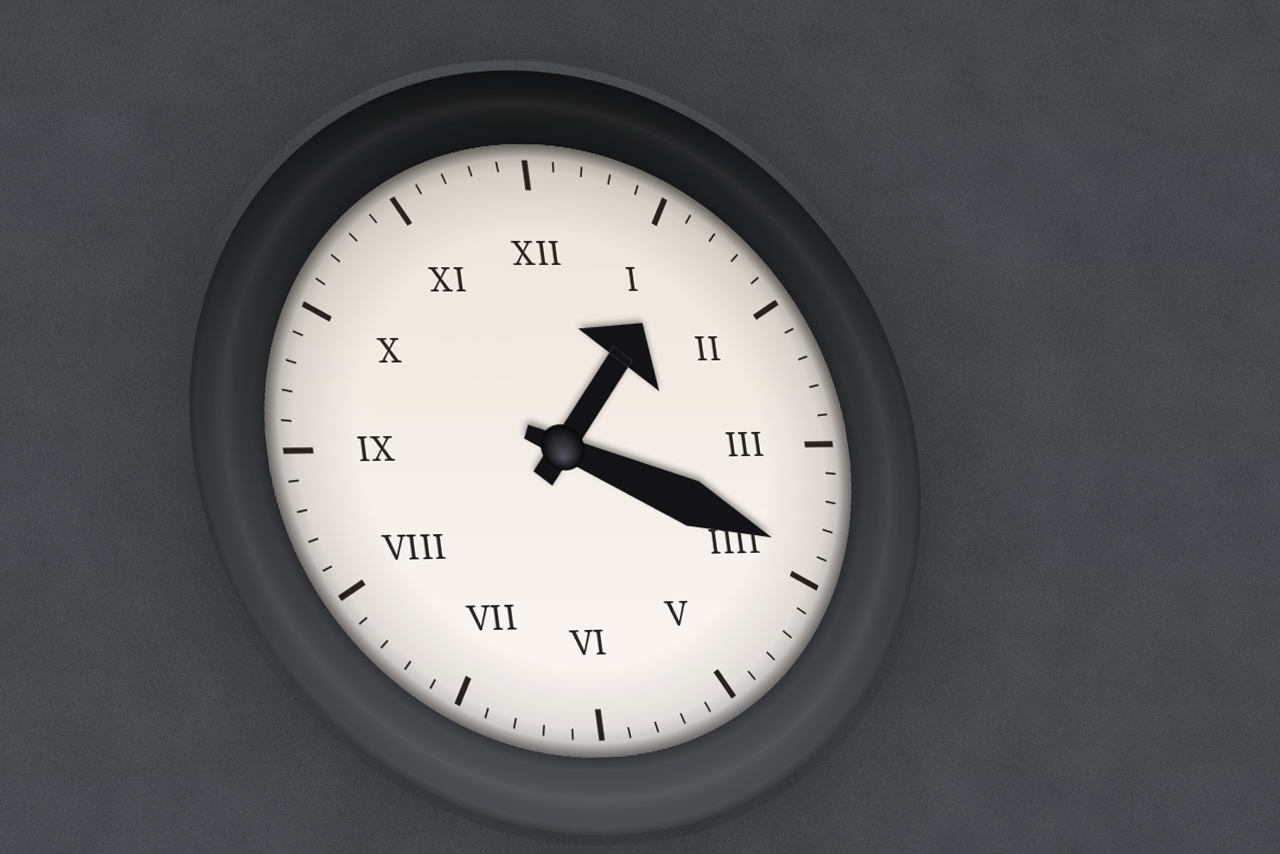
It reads **1:19**
